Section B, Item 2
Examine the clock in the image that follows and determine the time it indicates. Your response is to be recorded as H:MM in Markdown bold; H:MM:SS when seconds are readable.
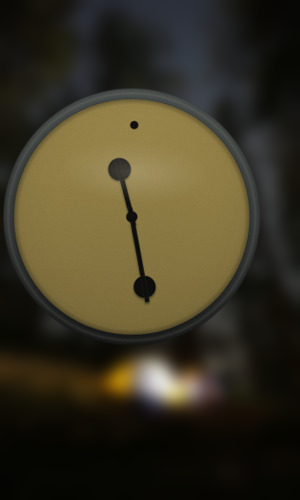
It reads **11:28**
